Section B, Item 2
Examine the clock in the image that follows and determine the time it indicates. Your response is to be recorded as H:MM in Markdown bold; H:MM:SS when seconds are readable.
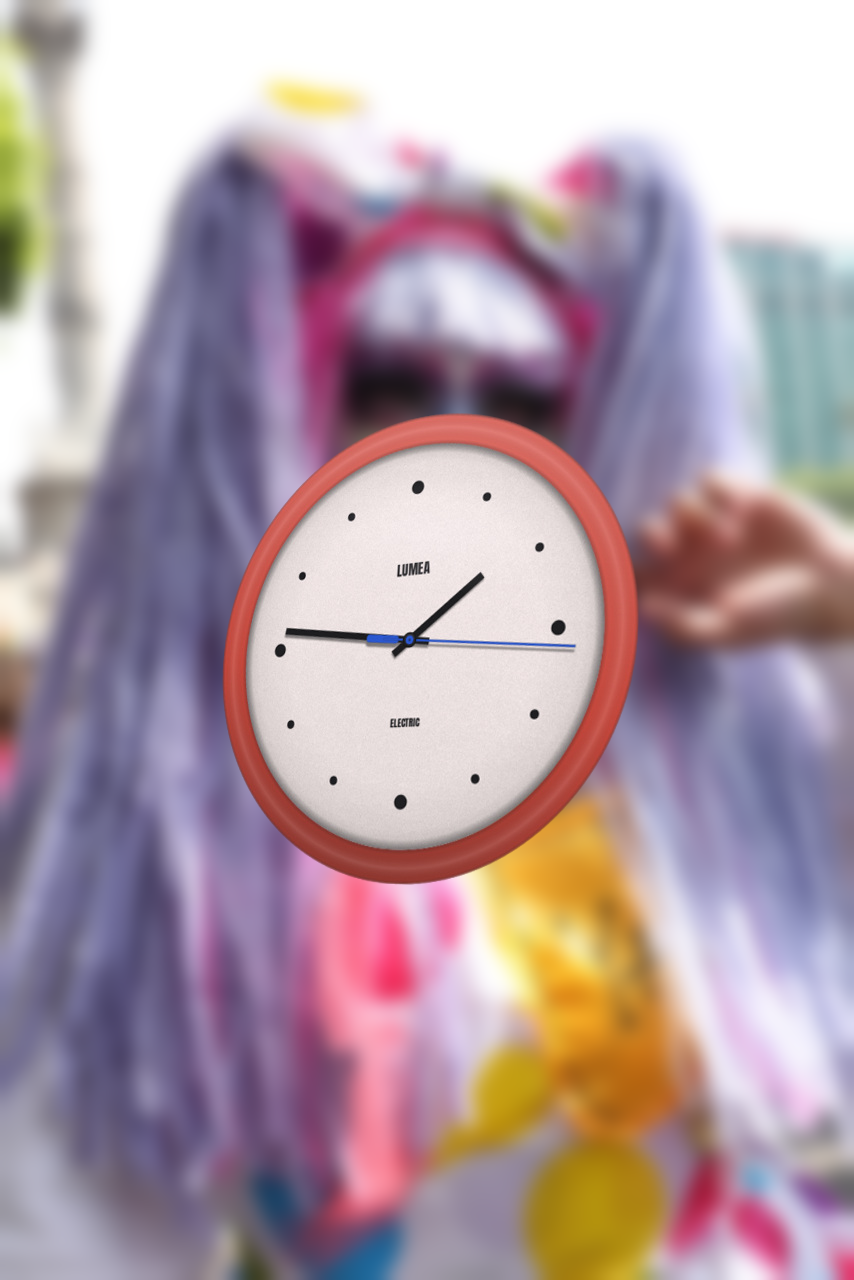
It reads **1:46:16**
